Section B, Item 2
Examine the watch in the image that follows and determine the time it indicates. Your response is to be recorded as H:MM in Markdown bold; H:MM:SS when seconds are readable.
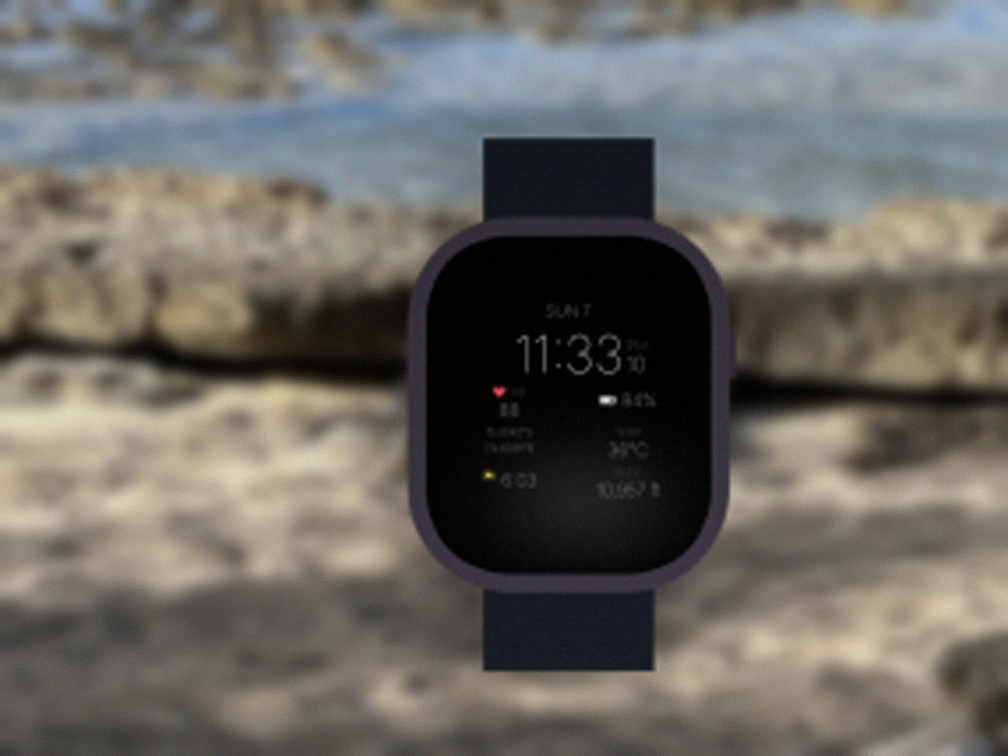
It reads **11:33**
